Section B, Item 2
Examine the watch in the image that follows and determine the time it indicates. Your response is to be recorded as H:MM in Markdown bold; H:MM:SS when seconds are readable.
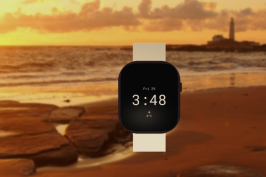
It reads **3:48**
